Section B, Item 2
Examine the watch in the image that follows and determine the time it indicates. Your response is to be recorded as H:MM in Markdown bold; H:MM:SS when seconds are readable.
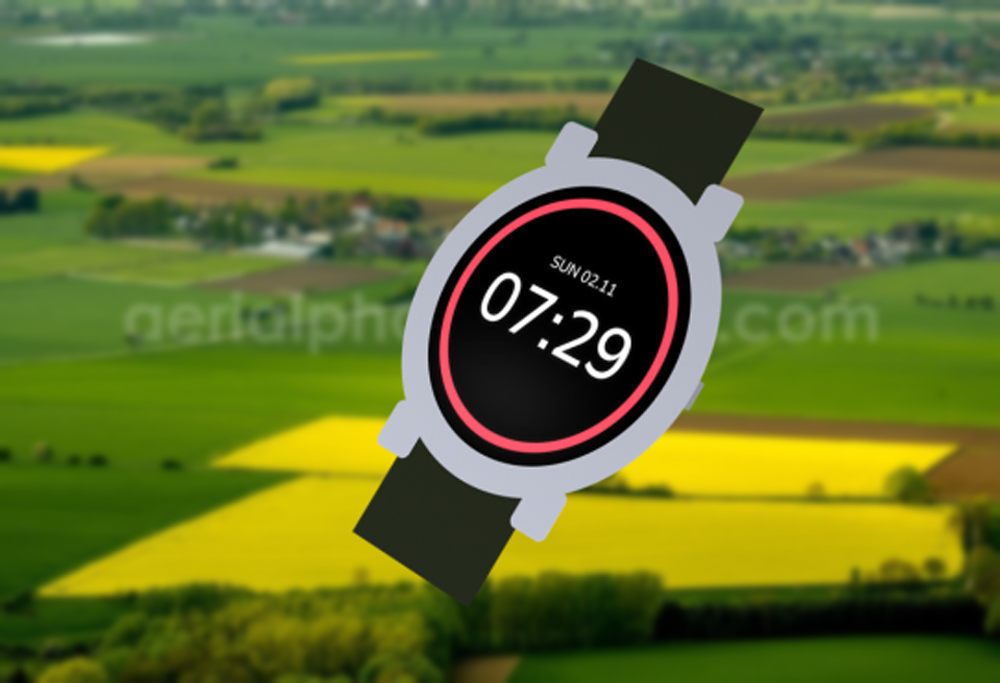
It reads **7:29**
